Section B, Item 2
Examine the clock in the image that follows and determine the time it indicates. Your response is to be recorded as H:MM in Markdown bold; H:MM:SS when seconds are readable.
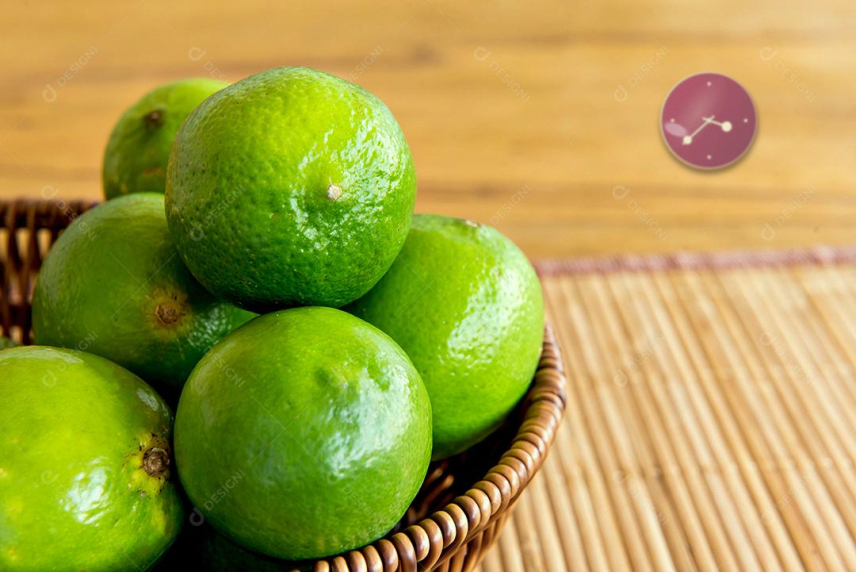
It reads **3:38**
